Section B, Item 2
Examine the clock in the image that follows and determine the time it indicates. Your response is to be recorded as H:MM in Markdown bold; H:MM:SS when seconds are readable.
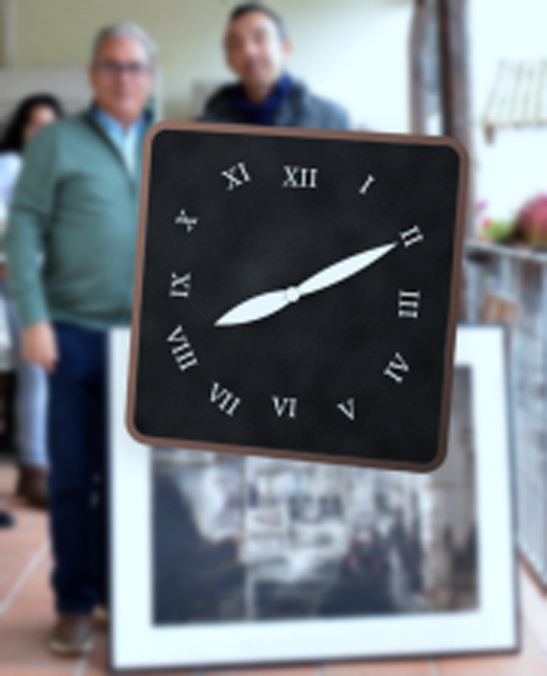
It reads **8:10**
